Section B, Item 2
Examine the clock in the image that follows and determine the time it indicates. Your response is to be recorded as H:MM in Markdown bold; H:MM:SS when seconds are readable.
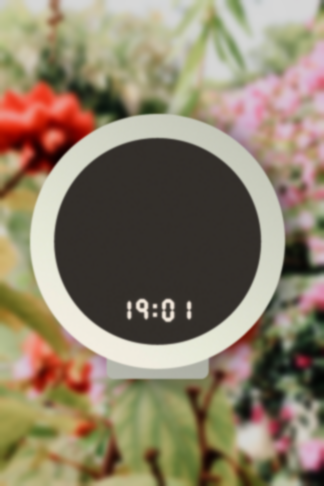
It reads **19:01**
